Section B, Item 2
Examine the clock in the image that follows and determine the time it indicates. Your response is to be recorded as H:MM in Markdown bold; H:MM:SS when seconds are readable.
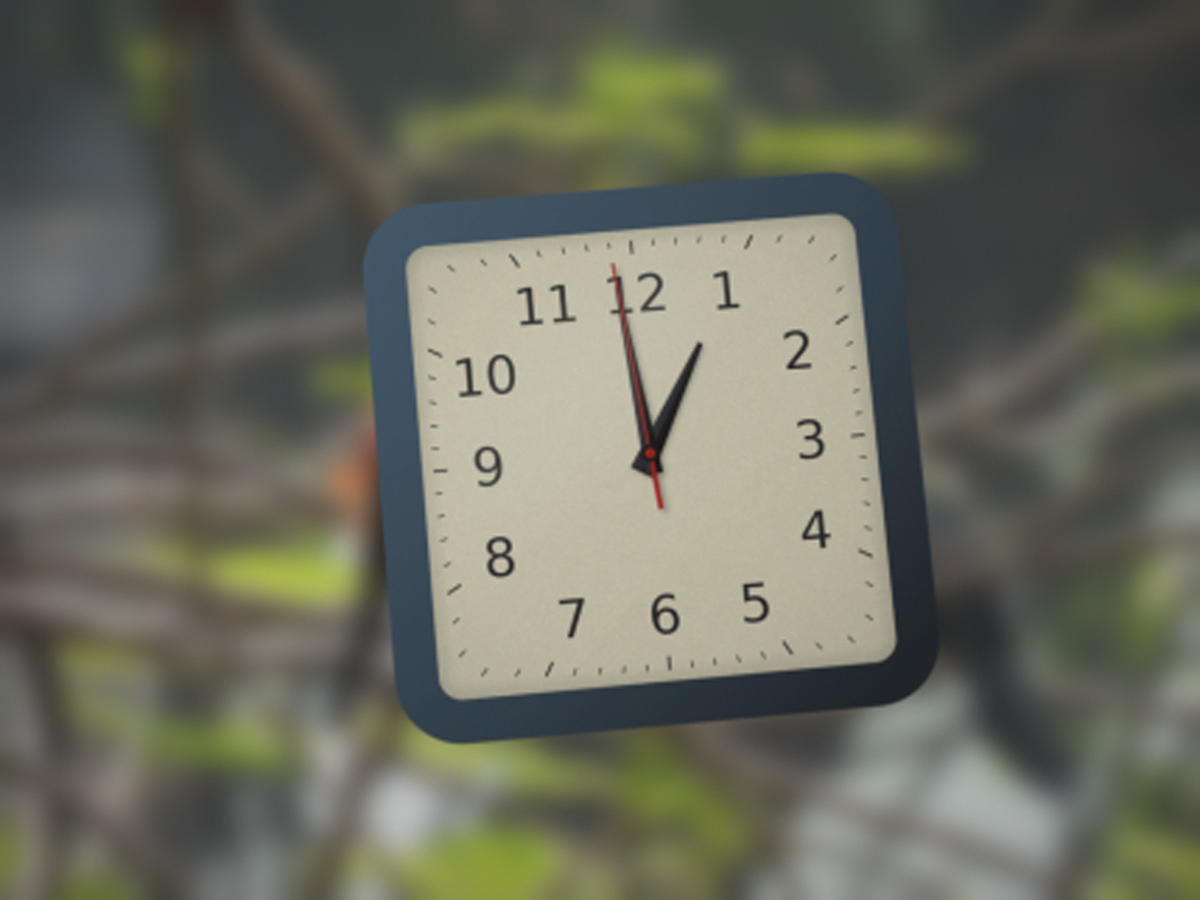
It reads **12:58:59**
